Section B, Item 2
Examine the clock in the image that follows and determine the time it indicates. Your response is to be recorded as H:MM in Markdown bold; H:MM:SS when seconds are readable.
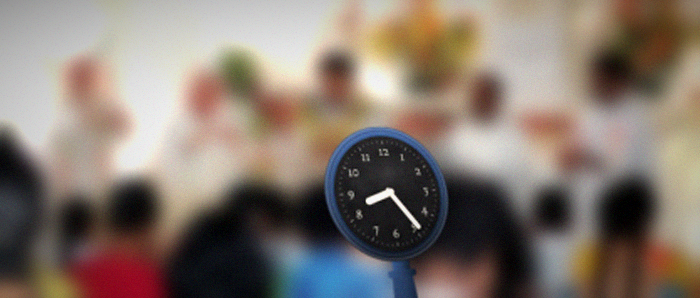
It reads **8:24**
